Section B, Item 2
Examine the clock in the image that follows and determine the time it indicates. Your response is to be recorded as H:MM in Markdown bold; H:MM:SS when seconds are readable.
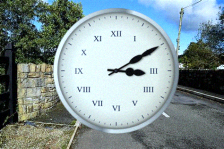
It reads **3:10**
